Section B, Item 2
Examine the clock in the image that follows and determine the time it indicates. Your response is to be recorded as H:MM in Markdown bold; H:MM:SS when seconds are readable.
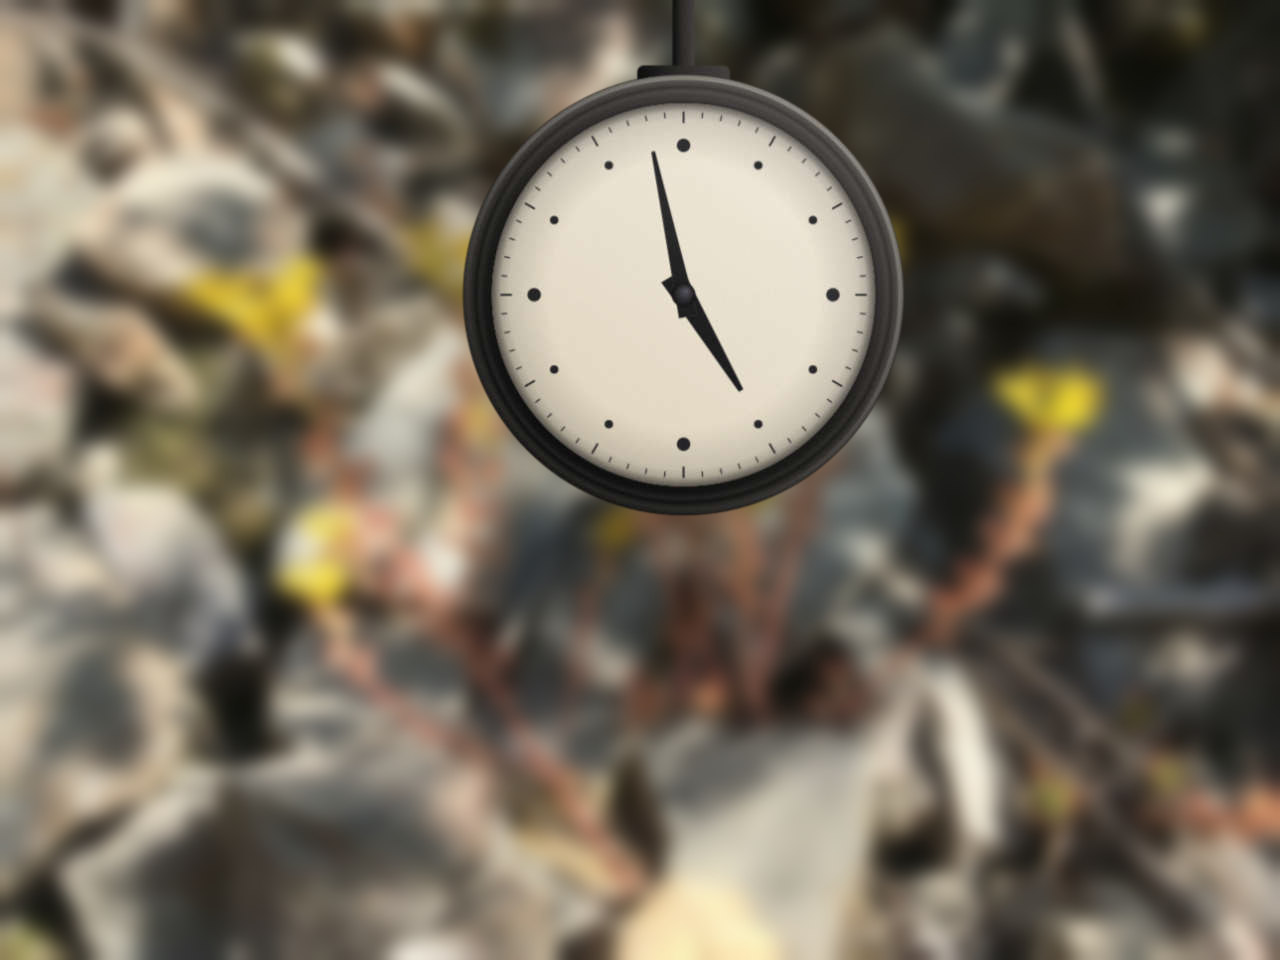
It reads **4:58**
